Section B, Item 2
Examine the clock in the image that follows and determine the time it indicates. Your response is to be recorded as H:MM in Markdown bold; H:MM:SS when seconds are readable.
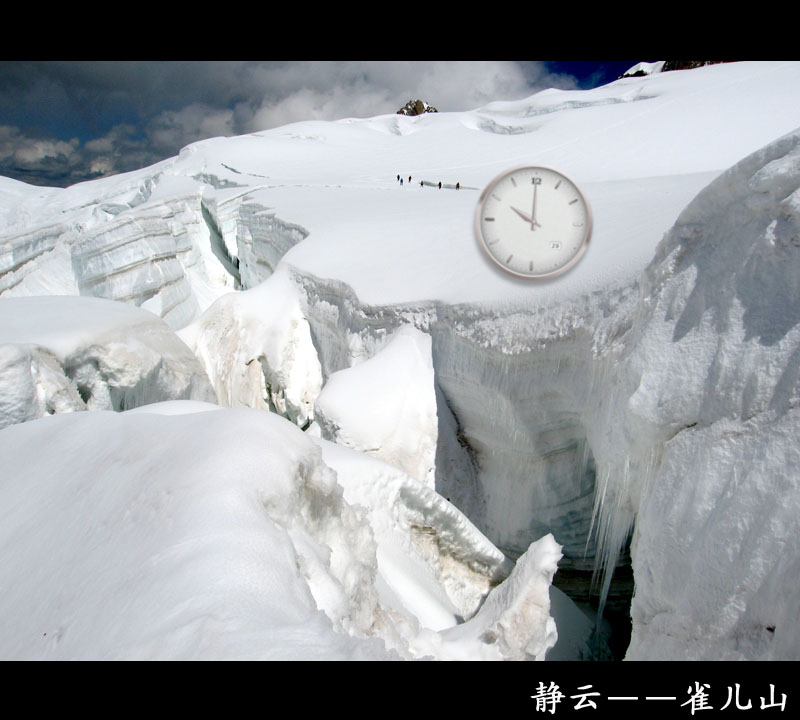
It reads **10:00**
